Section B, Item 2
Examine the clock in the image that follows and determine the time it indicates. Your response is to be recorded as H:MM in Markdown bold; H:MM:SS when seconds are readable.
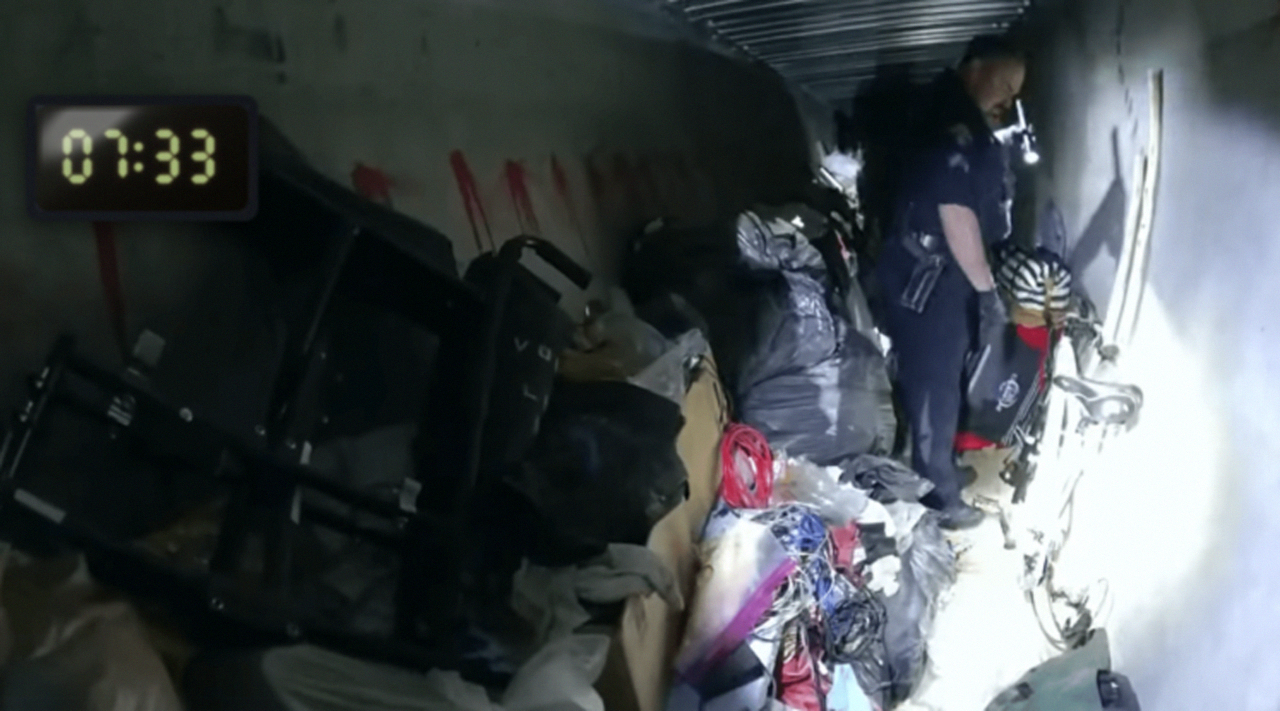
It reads **7:33**
